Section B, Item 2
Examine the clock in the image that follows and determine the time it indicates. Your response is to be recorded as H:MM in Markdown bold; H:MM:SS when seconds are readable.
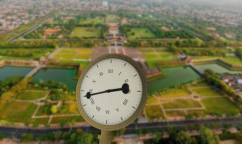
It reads **2:43**
